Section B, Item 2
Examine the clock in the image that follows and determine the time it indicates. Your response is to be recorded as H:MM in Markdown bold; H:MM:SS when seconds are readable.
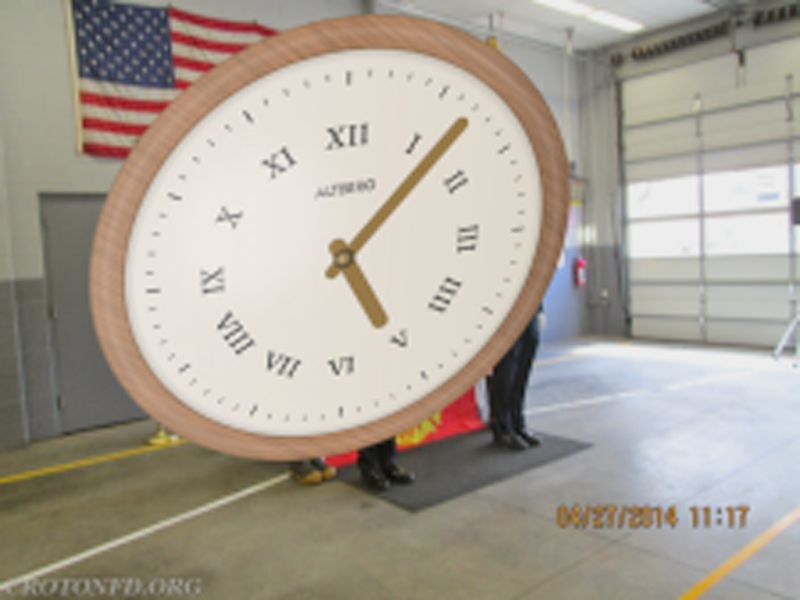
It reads **5:07**
